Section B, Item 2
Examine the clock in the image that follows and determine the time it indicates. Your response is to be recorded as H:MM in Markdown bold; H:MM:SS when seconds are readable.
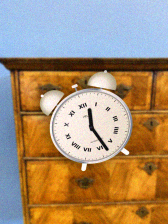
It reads **12:28**
